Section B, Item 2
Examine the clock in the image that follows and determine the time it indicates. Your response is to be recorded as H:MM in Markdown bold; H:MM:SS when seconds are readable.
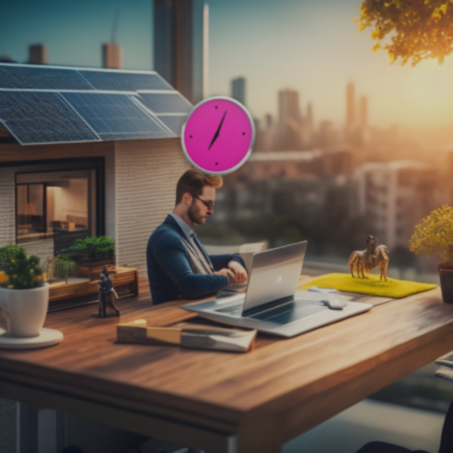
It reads **7:04**
